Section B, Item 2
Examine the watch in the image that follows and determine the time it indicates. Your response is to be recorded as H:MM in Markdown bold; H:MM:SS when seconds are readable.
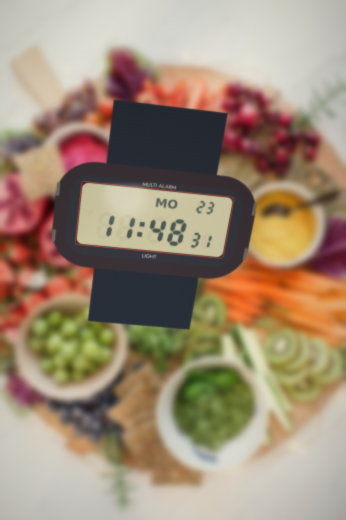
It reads **11:48:31**
